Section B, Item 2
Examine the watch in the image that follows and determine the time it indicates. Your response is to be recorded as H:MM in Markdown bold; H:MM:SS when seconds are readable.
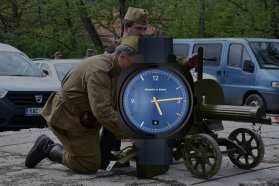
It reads **5:14**
